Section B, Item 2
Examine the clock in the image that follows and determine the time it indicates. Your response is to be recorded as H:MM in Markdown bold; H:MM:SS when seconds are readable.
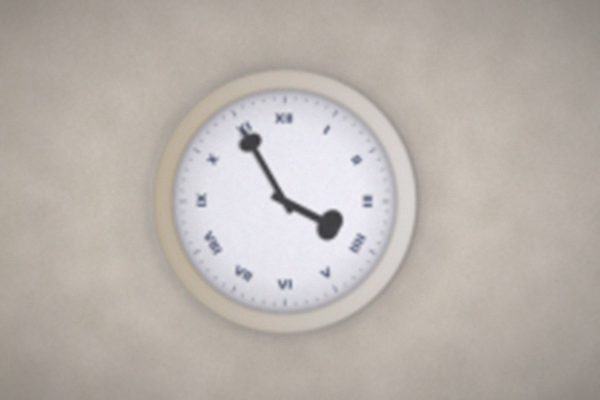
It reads **3:55**
